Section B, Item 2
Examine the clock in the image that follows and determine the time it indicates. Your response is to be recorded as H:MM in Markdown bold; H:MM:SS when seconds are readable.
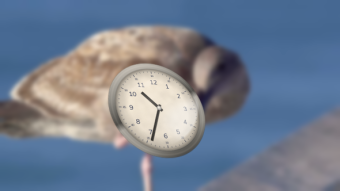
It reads **10:34**
